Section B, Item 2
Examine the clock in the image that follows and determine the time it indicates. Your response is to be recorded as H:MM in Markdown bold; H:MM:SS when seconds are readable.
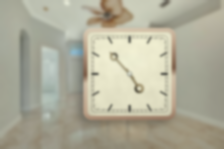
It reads **4:53**
